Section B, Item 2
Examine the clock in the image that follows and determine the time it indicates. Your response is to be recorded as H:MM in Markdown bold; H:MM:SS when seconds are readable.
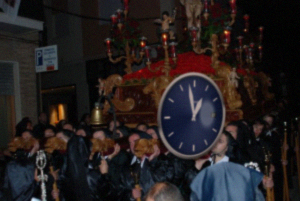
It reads **12:58**
